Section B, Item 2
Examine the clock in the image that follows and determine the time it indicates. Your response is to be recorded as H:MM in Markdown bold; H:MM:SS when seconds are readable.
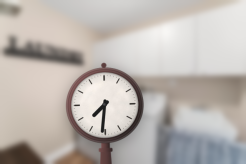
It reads **7:31**
